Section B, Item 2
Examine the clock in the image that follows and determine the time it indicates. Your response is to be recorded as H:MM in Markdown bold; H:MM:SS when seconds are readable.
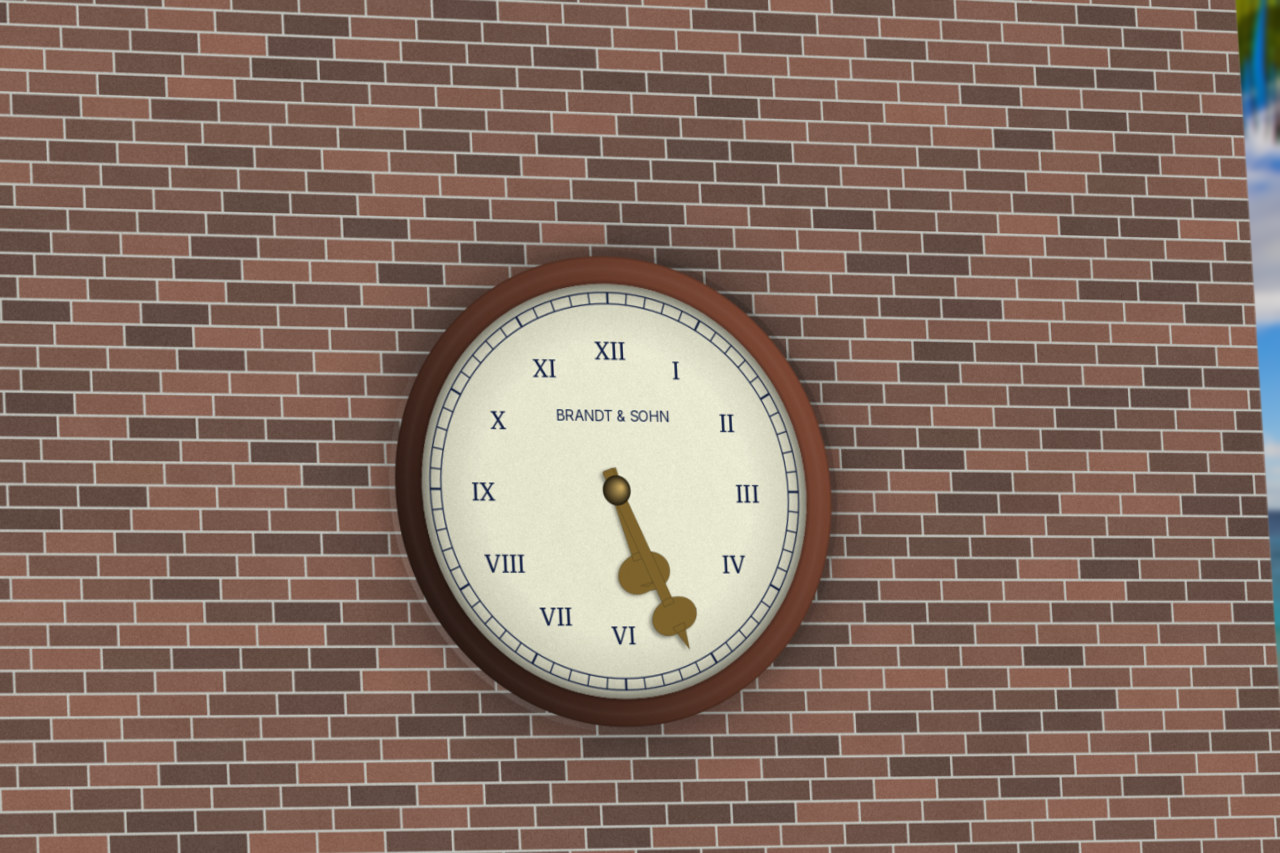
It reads **5:26**
